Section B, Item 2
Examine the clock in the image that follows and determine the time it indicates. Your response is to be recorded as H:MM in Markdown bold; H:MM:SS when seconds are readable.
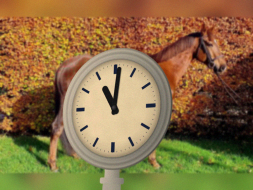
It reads **11:01**
